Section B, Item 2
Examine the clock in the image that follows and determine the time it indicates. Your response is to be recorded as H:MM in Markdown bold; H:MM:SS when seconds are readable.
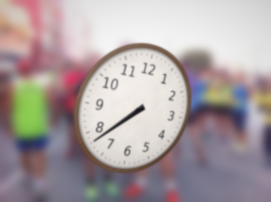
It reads **7:38**
